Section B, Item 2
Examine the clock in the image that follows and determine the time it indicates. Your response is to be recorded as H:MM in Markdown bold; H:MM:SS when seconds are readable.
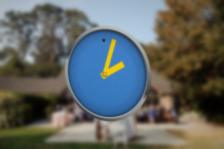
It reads **2:03**
